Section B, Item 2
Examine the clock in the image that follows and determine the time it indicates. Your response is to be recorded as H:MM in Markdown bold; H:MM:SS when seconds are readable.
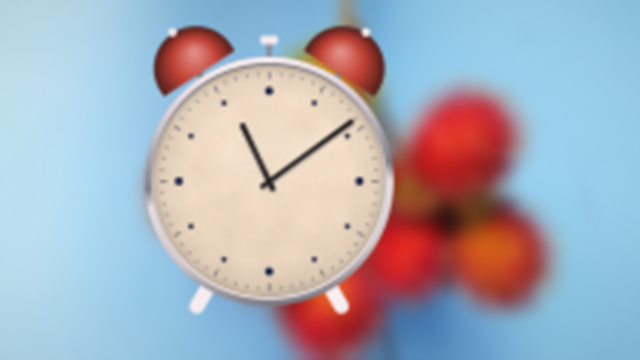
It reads **11:09**
